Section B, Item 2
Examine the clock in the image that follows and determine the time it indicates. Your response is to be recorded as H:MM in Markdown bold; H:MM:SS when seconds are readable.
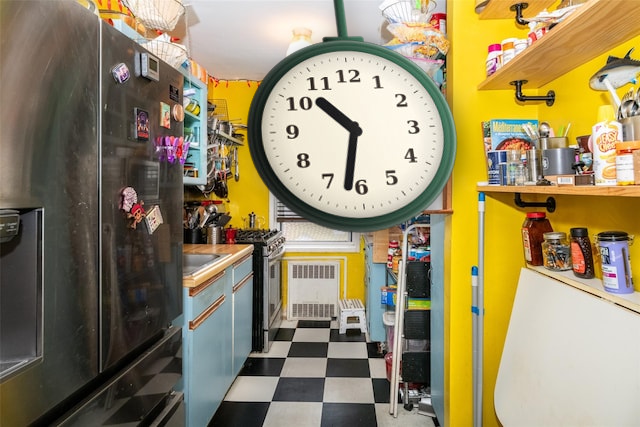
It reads **10:32**
